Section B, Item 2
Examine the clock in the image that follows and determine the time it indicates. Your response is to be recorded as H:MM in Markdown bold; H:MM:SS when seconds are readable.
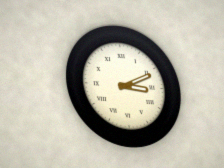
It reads **3:11**
